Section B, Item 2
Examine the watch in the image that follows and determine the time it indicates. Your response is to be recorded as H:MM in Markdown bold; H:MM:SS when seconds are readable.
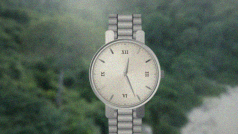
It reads **12:26**
